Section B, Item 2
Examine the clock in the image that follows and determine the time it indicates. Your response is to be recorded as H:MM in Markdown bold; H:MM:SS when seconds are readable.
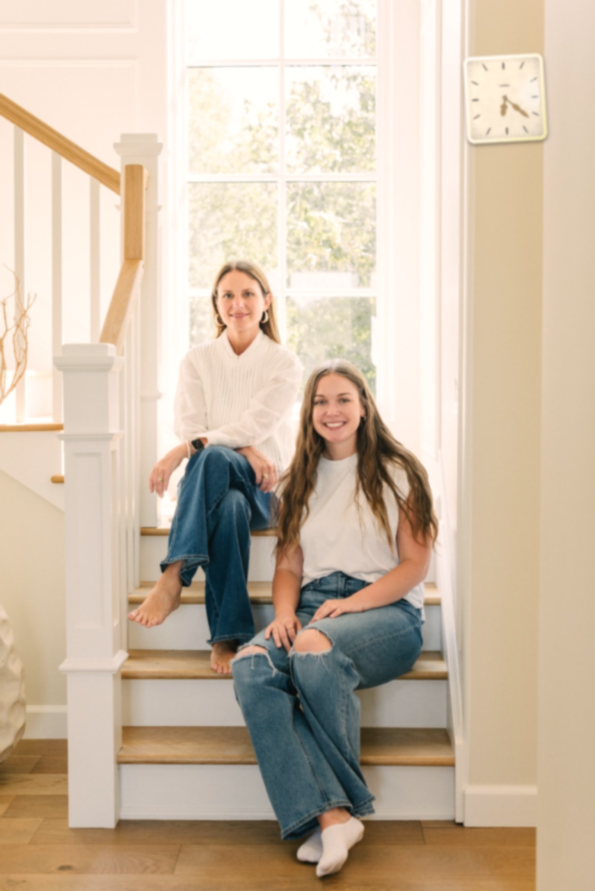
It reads **6:22**
